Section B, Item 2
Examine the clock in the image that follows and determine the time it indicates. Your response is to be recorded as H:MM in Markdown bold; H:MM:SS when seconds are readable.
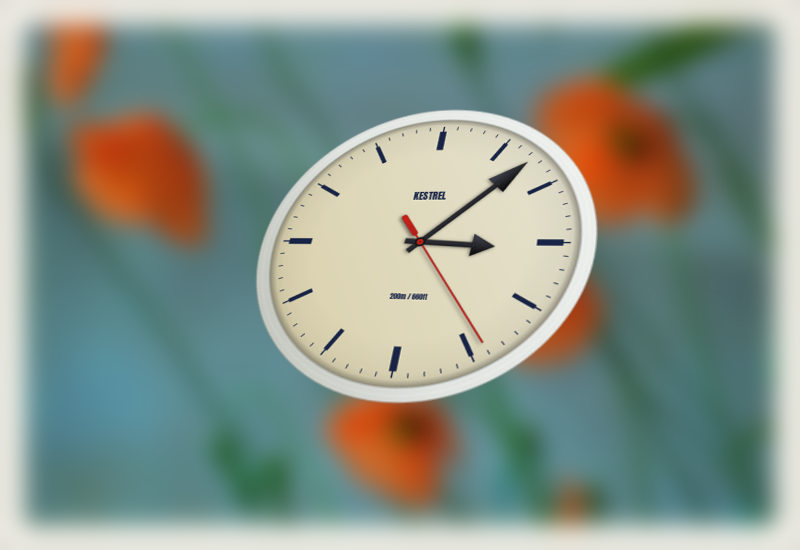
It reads **3:07:24**
